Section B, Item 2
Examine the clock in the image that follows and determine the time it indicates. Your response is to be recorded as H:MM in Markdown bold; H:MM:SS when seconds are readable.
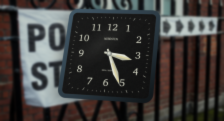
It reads **3:26**
